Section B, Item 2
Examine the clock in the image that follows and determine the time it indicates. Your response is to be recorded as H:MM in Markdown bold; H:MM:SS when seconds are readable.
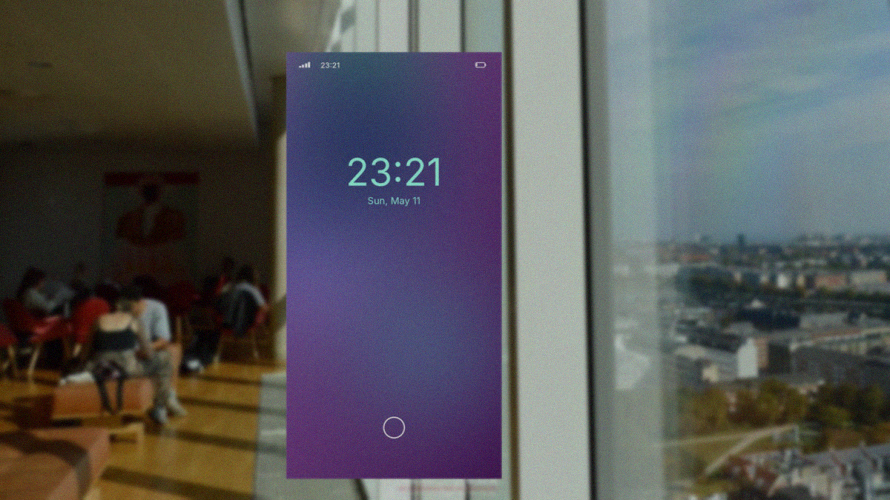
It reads **23:21**
